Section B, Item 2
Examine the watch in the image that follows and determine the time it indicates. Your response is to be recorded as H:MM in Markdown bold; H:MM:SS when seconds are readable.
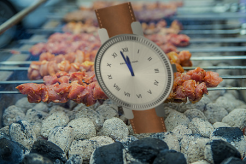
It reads **11:58**
